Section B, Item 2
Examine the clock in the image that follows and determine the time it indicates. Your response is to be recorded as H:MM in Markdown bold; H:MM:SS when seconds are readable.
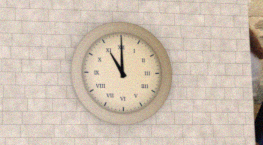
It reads **11:00**
